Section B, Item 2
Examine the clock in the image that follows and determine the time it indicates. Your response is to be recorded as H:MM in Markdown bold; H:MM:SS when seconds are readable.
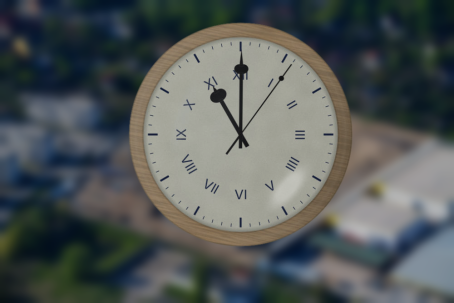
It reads **11:00:06**
